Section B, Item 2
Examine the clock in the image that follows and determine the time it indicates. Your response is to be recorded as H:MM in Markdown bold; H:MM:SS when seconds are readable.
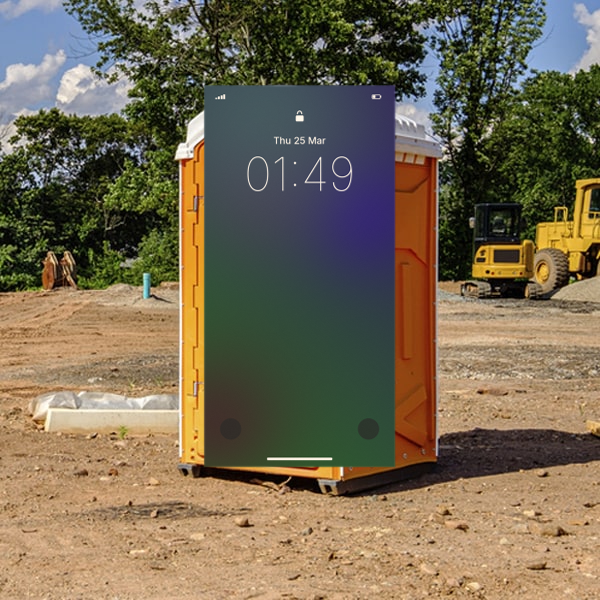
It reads **1:49**
